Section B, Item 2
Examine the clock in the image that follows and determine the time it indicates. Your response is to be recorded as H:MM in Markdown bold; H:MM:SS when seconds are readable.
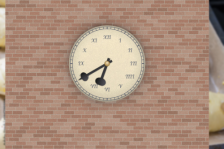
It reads **6:40**
